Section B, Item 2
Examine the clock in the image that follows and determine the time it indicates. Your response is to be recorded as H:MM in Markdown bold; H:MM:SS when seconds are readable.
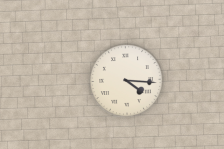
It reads **4:16**
